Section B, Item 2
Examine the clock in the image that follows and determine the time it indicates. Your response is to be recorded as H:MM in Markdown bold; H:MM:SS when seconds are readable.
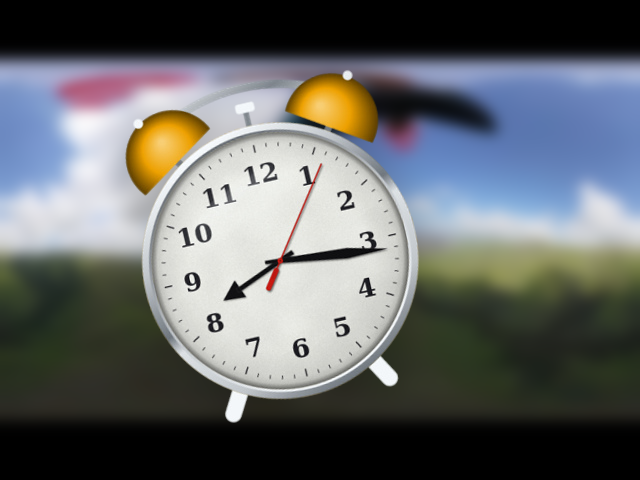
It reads **8:16:06**
